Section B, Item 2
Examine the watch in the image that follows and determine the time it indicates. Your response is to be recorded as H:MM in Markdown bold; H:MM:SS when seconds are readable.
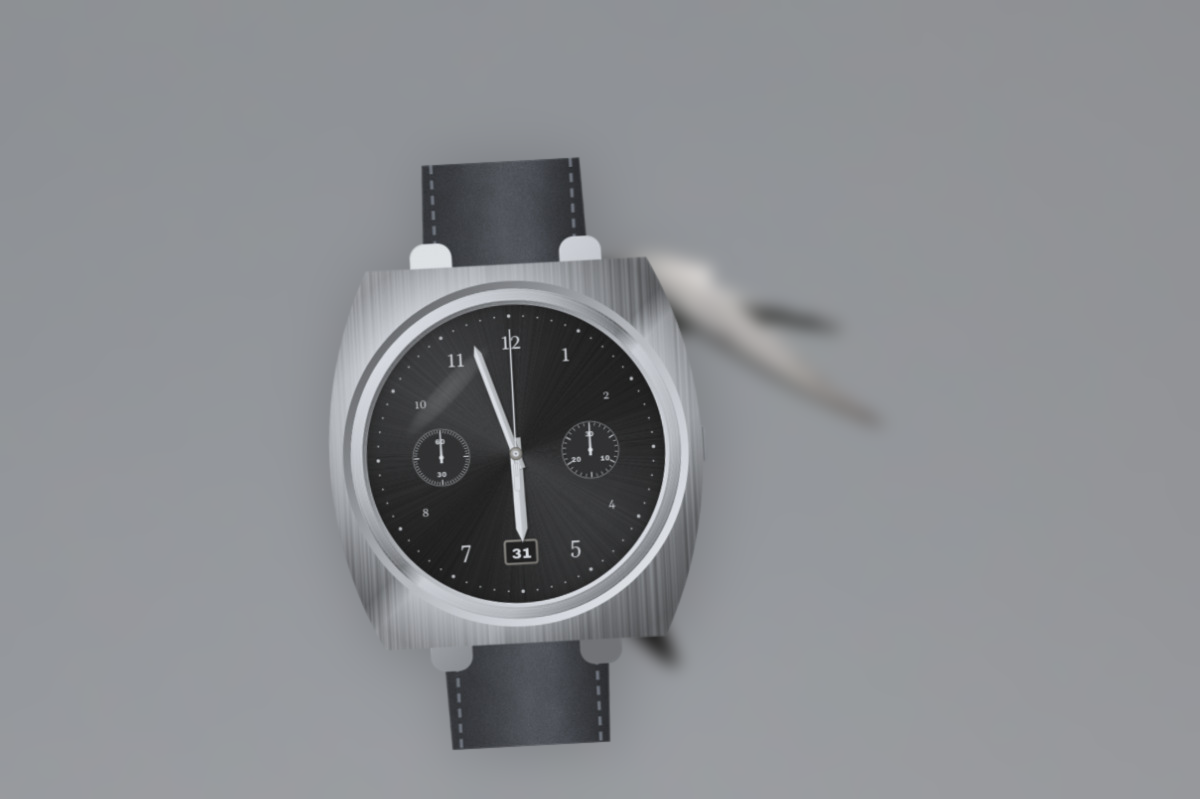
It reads **5:57**
